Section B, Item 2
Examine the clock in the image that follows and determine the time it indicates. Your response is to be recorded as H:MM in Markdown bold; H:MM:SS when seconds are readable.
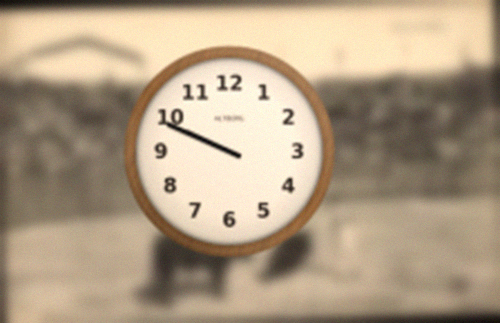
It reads **9:49**
